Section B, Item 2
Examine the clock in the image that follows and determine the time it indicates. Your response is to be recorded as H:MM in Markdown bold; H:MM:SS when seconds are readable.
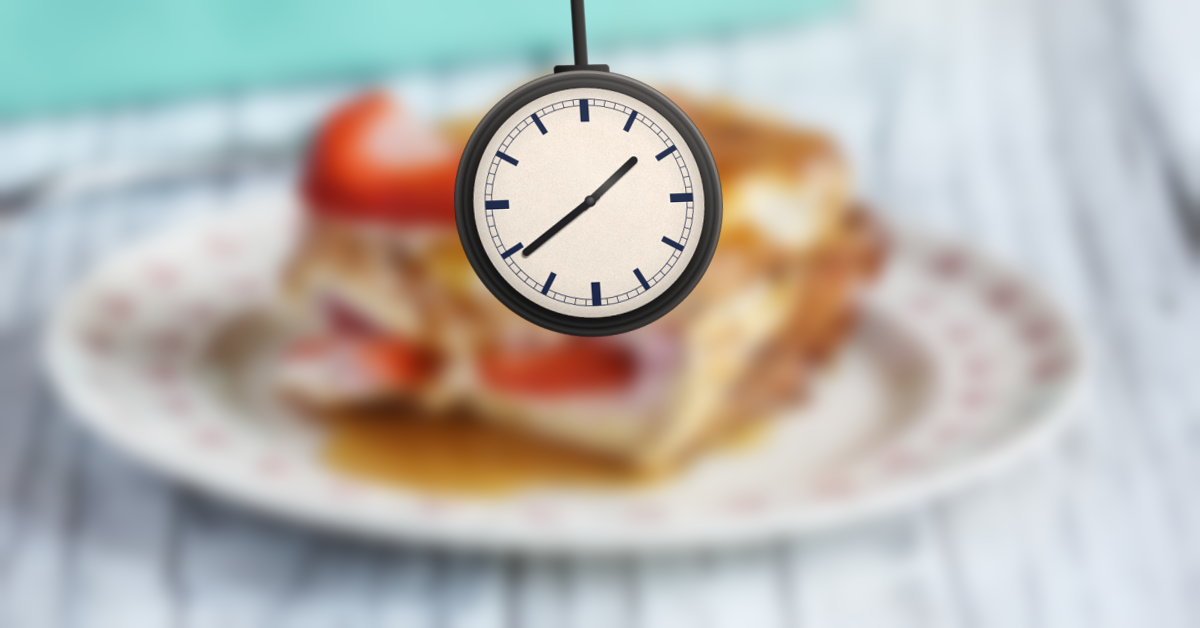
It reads **1:39**
